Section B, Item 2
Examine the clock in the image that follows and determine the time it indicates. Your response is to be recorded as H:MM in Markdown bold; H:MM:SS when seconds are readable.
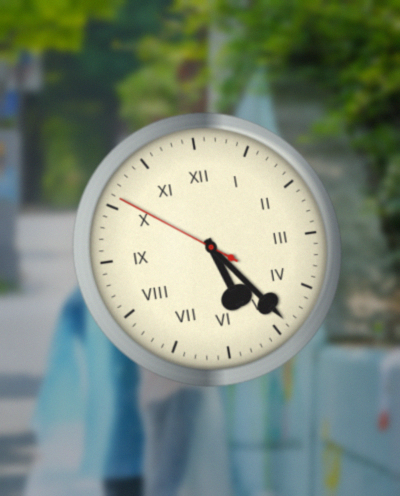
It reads **5:23:51**
